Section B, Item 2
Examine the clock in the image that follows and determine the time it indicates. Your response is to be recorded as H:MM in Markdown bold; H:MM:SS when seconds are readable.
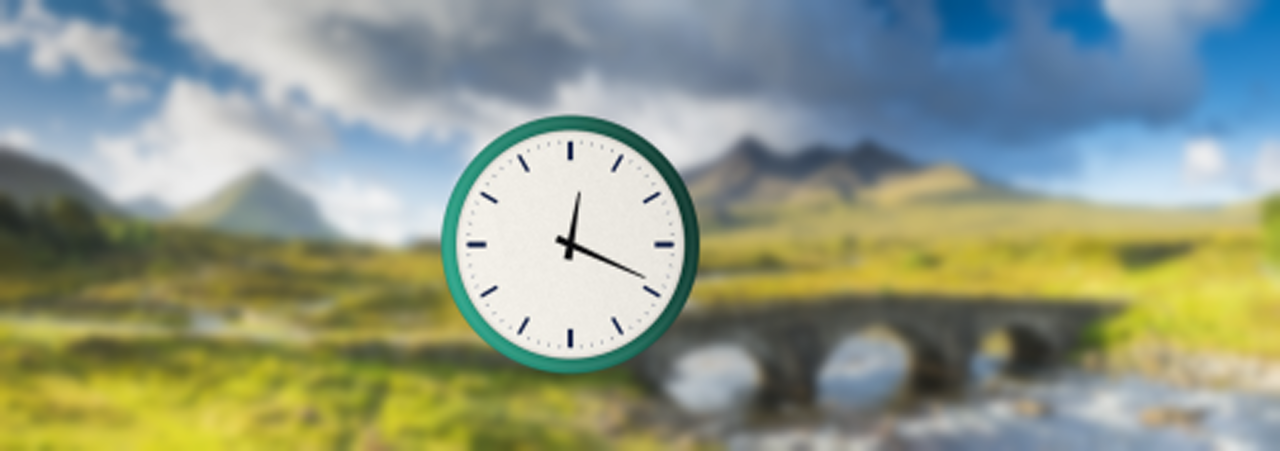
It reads **12:19**
